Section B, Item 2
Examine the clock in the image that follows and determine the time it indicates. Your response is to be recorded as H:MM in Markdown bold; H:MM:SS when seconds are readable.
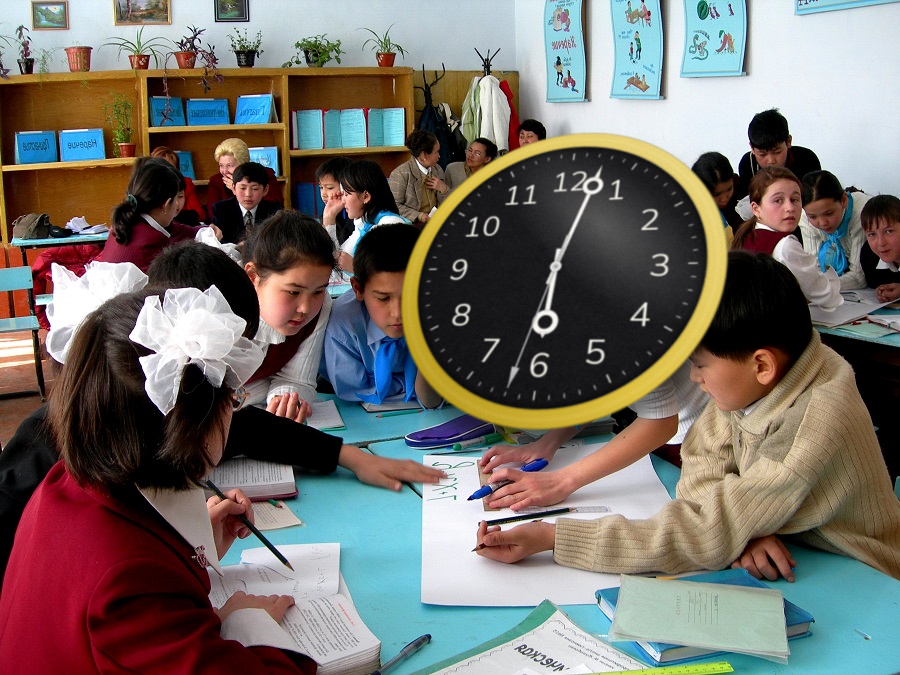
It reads **6:02:32**
